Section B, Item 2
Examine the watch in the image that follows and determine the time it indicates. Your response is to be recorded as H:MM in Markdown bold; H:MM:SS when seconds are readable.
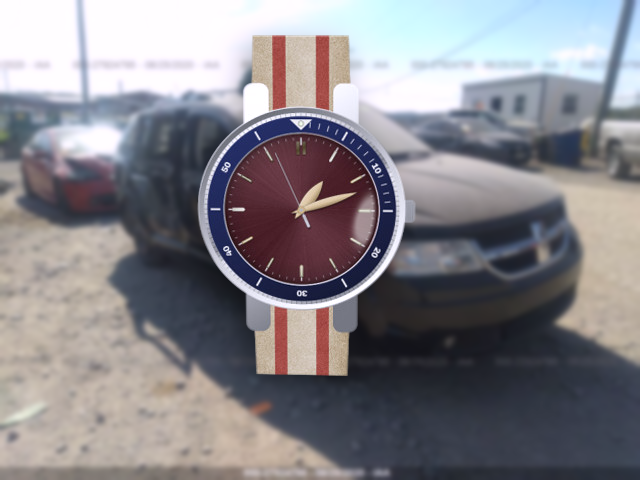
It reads **1:11:56**
